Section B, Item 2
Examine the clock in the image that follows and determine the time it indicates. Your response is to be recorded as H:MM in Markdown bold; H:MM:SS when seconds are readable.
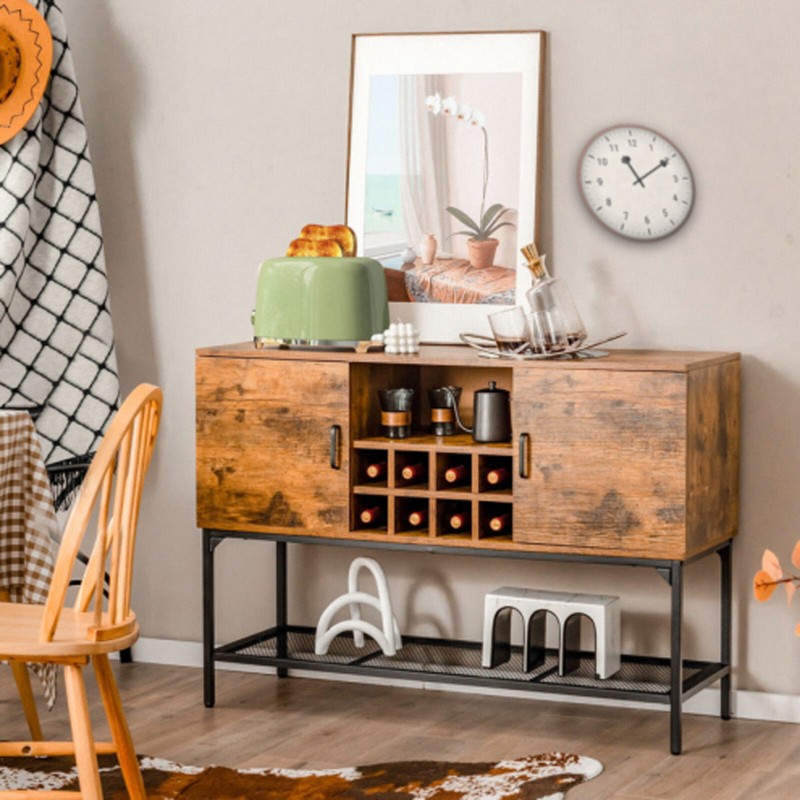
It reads **11:10**
